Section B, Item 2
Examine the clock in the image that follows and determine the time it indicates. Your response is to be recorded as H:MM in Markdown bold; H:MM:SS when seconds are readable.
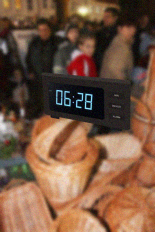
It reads **6:28**
